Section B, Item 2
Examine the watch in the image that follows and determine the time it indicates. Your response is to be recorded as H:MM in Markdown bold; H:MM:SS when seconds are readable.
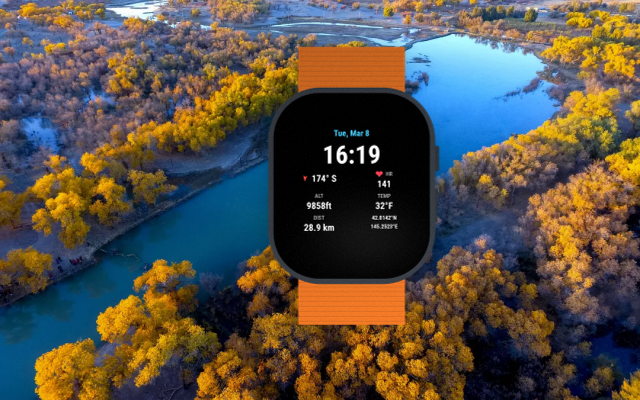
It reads **16:19**
